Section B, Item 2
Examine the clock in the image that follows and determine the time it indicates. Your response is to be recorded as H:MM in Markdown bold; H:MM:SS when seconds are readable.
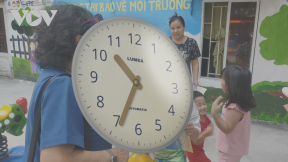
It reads **10:34**
